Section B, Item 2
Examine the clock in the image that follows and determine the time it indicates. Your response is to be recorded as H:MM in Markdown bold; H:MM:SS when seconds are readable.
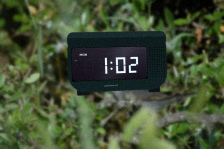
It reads **1:02**
